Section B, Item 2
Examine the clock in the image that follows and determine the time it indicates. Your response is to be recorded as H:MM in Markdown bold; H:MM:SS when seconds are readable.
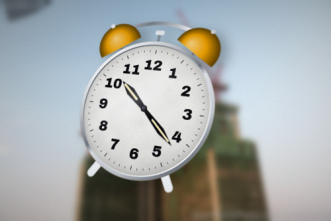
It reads **10:22**
